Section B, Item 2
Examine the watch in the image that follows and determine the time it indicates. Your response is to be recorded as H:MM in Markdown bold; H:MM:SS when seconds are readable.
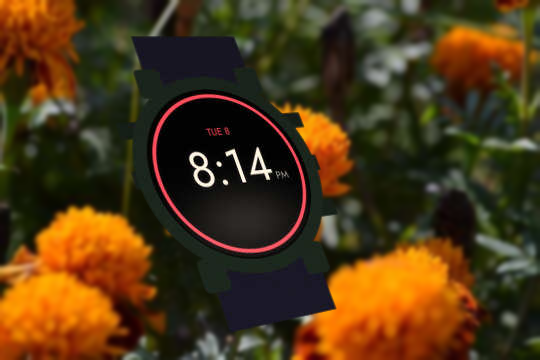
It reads **8:14**
